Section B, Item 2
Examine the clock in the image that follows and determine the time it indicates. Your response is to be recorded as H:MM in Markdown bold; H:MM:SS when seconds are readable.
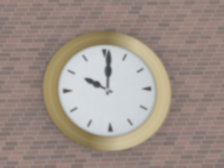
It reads **10:01**
